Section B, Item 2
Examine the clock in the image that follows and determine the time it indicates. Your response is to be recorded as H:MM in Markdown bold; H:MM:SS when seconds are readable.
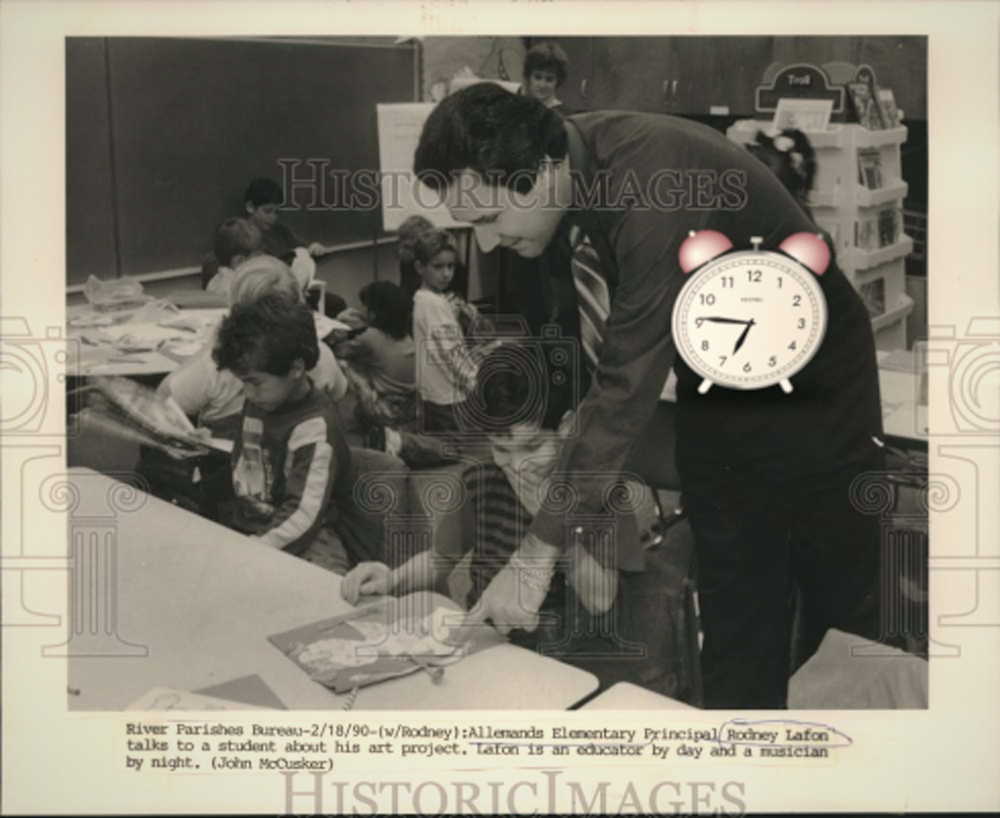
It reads **6:46**
